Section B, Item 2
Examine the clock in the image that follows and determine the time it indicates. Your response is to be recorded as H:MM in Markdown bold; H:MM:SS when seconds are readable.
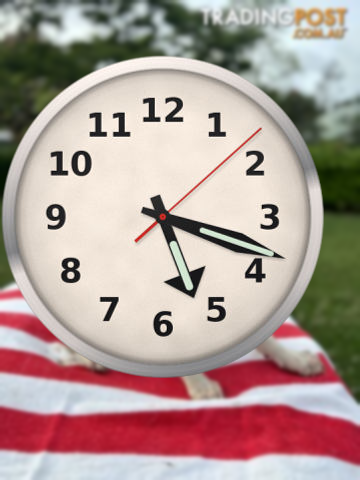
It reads **5:18:08**
